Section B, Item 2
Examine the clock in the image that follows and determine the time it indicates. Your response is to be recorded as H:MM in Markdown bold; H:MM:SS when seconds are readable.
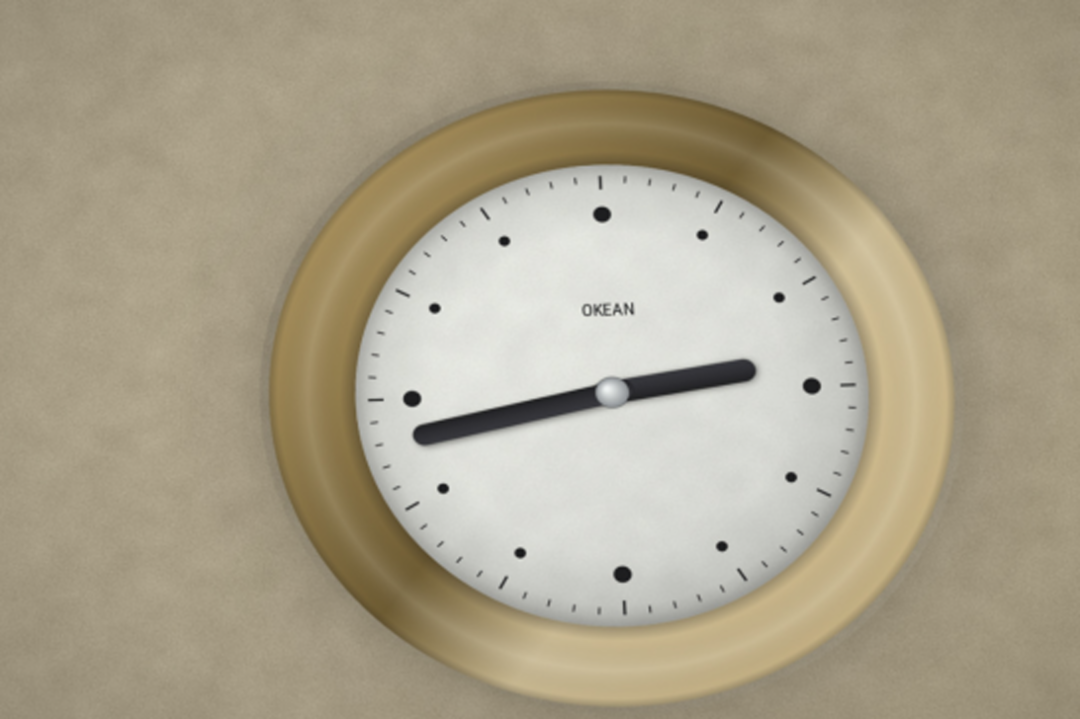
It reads **2:43**
